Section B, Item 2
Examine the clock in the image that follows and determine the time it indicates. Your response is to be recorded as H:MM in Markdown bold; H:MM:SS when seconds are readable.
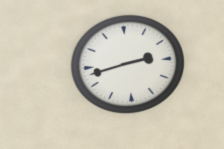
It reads **2:43**
